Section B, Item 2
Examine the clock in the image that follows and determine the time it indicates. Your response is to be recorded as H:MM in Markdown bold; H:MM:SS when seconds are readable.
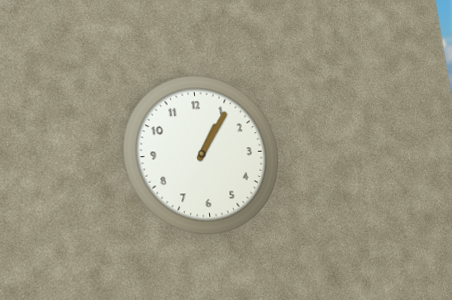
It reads **1:06**
